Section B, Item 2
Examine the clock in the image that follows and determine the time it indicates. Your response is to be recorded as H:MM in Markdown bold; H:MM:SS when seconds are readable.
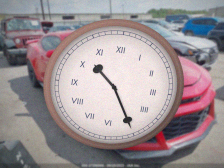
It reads **10:25**
